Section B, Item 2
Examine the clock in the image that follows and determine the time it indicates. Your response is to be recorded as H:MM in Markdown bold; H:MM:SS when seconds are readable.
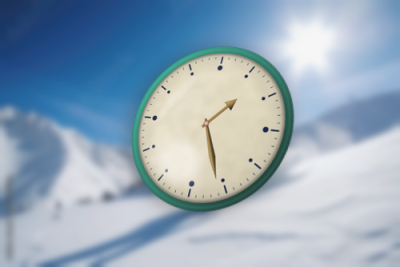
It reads **1:26**
